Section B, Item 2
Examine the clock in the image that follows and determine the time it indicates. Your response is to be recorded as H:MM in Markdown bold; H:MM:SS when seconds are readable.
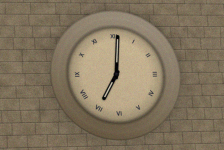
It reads **7:01**
